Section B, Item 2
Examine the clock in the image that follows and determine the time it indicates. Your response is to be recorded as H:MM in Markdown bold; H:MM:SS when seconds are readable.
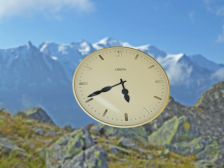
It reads **5:41**
